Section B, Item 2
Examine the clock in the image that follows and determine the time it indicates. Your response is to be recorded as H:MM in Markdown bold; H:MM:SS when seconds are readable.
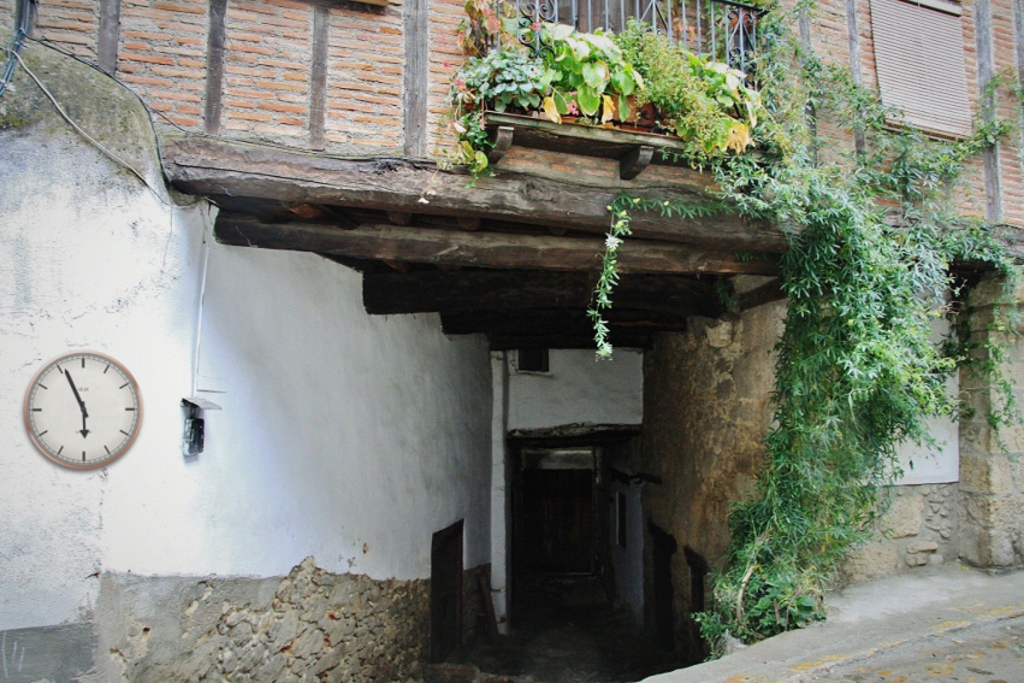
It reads **5:56**
